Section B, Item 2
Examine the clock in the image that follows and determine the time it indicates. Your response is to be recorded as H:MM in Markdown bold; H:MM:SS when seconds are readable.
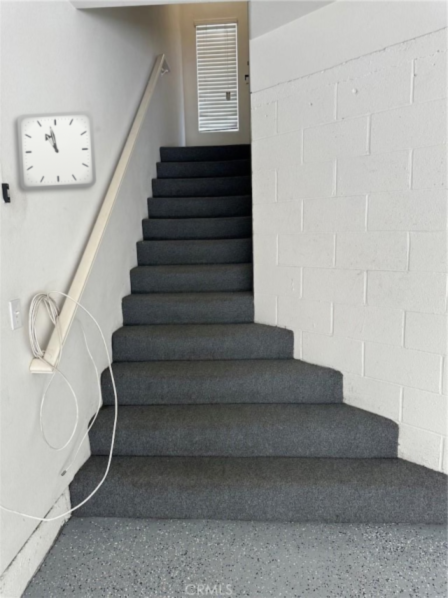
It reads **10:58**
